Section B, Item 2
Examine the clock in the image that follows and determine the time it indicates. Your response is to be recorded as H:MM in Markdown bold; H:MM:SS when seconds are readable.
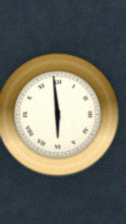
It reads **5:59**
